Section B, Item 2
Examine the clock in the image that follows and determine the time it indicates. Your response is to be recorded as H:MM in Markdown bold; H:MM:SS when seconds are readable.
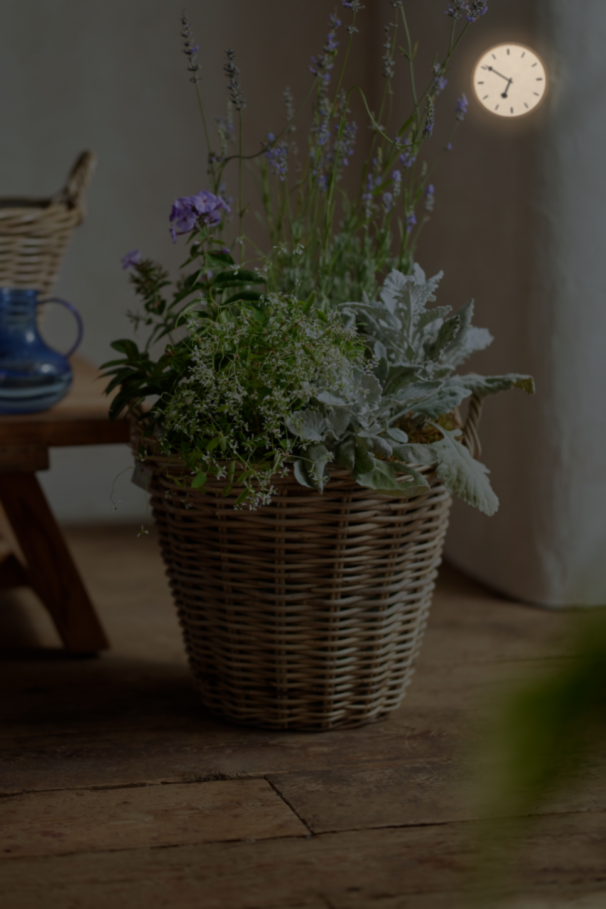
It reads **6:51**
